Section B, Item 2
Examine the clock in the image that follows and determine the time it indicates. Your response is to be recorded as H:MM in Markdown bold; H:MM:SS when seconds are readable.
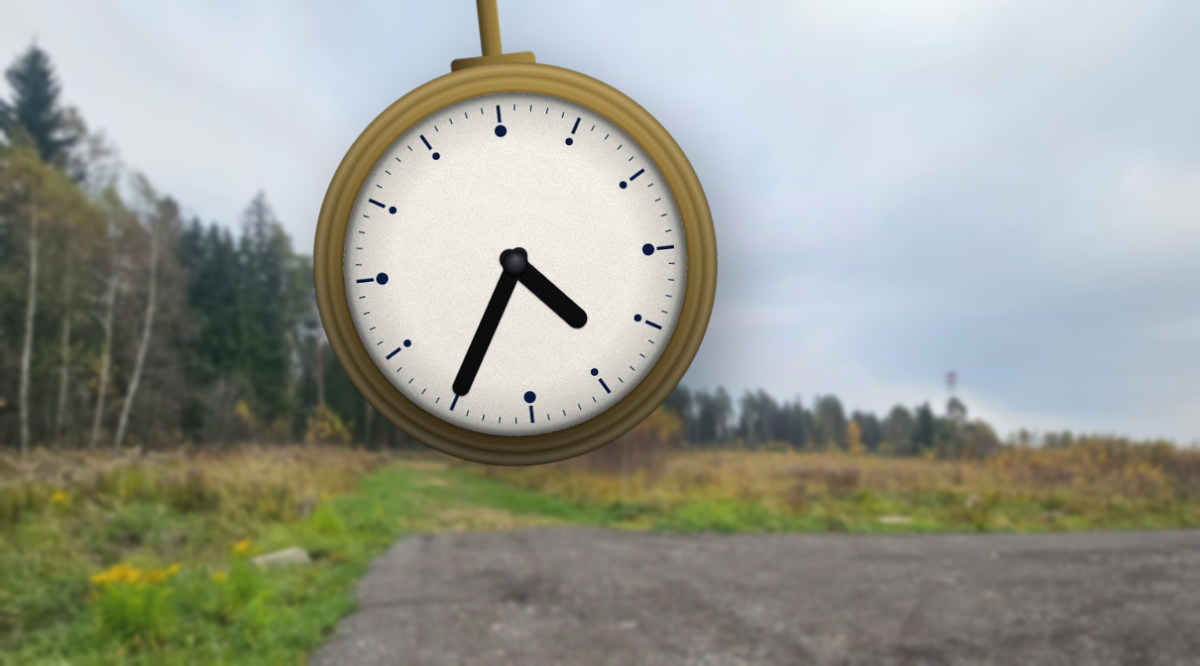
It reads **4:35**
